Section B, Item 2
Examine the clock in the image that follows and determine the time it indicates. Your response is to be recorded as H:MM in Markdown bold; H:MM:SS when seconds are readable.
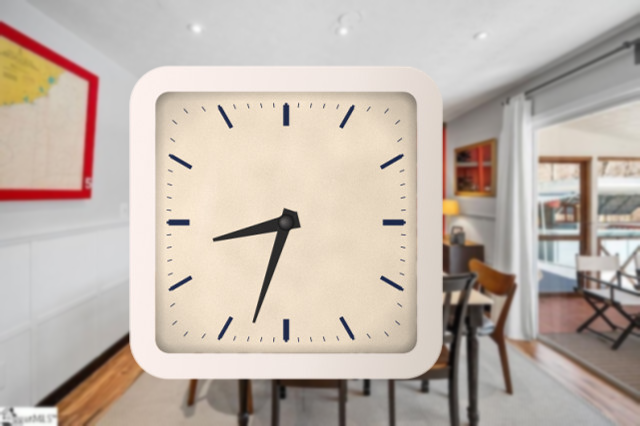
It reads **8:33**
